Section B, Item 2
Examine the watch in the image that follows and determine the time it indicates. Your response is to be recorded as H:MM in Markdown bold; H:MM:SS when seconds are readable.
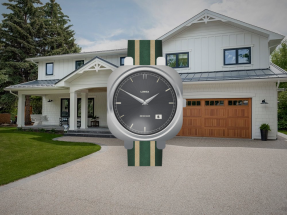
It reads **1:50**
